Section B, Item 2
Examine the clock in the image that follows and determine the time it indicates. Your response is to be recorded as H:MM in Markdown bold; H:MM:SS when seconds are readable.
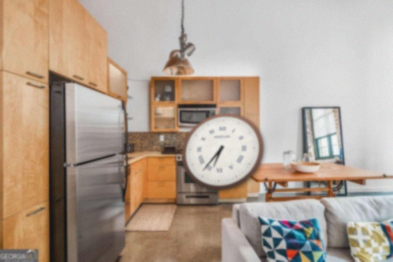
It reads **6:36**
